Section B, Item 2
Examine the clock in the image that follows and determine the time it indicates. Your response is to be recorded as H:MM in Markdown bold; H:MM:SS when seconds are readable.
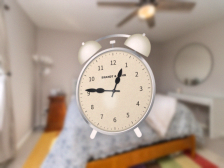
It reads **12:46**
